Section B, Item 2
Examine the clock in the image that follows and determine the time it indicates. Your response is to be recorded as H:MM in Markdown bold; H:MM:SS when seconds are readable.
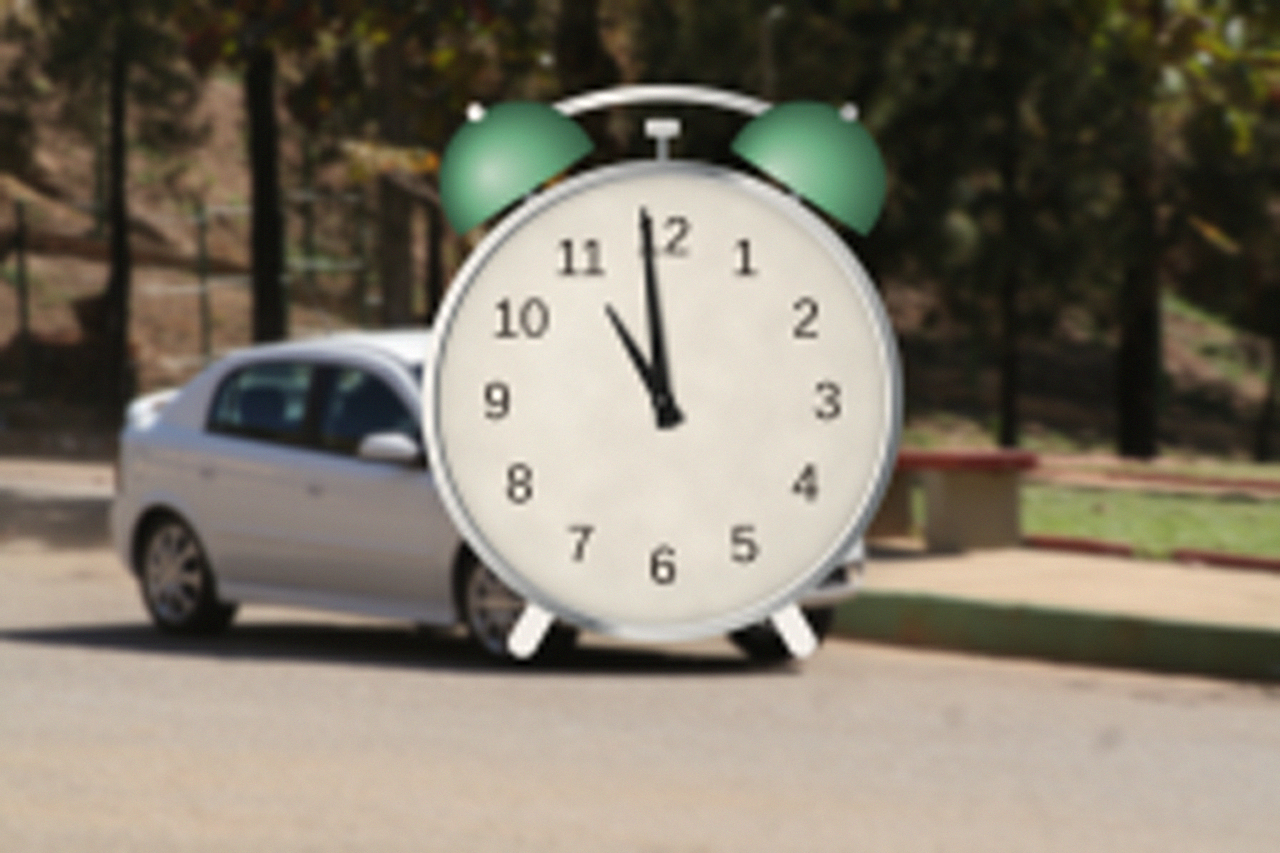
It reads **10:59**
